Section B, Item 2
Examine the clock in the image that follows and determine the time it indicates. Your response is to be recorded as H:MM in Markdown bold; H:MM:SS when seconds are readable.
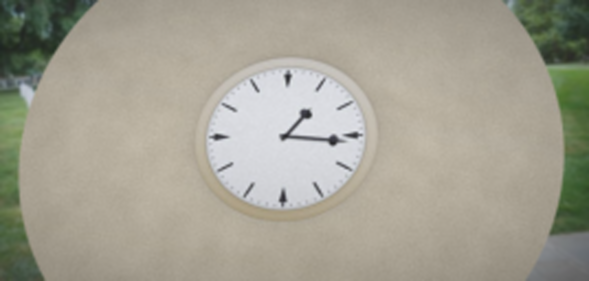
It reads **1:16**
